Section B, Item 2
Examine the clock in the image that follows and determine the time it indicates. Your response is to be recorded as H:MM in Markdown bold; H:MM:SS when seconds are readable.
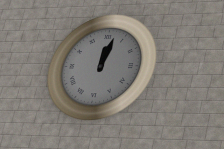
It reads **12:02**
